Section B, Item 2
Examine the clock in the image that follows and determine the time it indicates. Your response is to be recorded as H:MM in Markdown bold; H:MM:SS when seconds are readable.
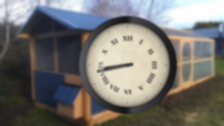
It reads **8:43**
